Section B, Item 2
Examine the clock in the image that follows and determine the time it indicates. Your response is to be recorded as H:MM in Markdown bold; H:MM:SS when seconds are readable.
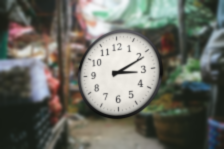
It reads **3:11**
